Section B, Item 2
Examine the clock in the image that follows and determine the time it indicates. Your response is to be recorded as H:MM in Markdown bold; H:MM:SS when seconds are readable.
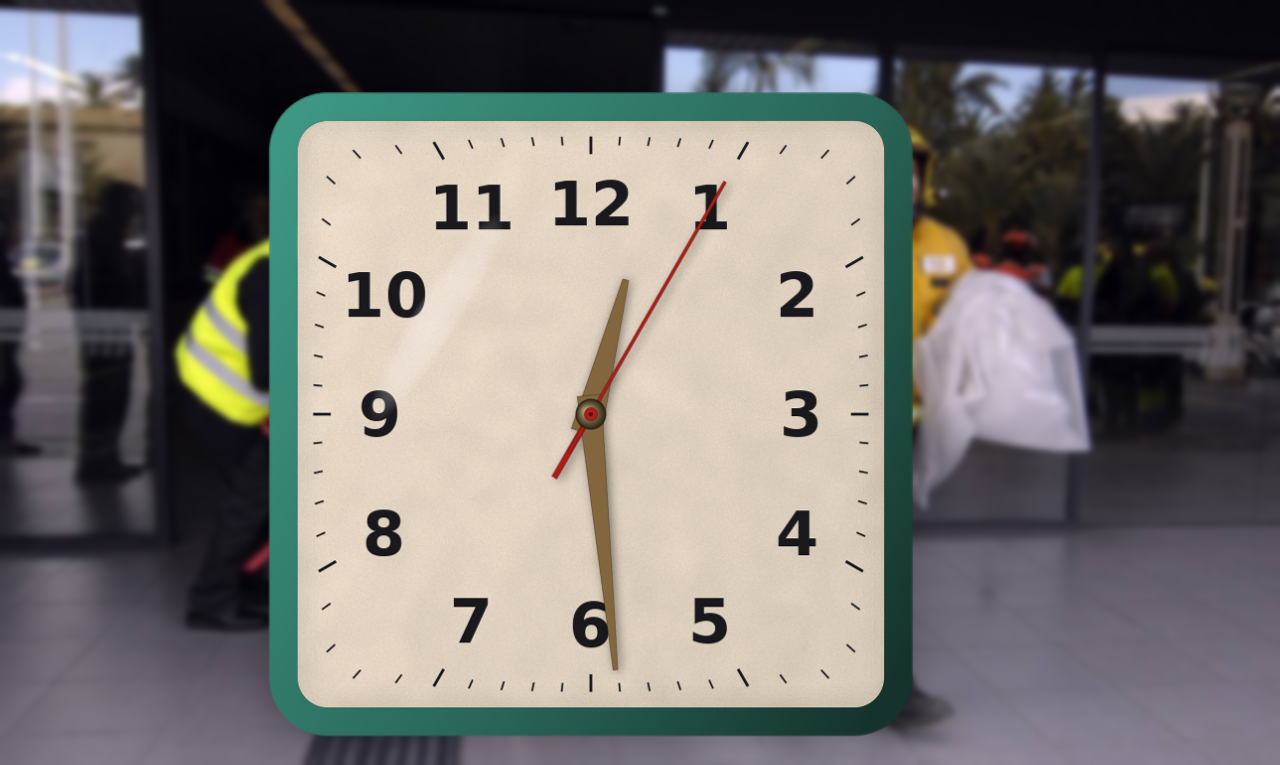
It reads **12:29:05**
